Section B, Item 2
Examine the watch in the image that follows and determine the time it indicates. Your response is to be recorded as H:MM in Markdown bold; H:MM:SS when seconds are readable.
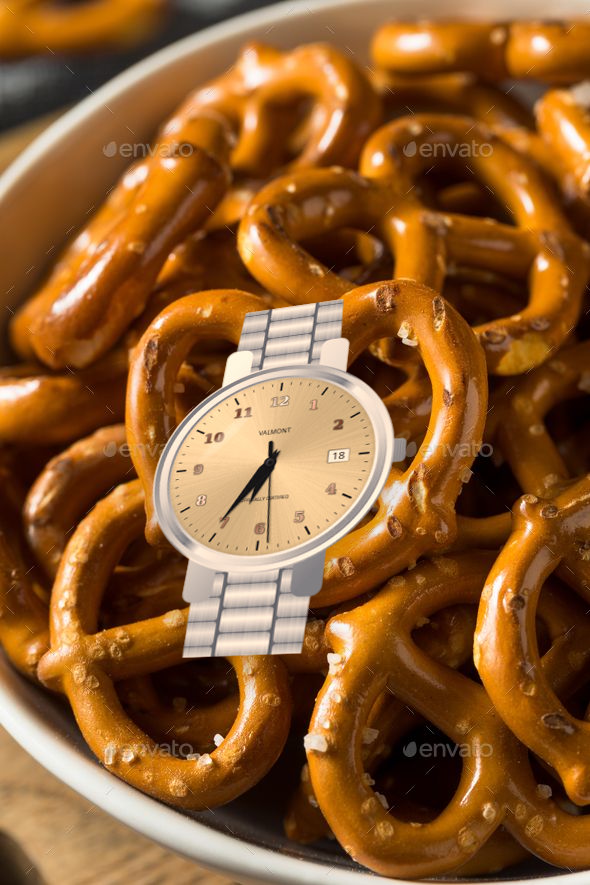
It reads **6:35:29**
